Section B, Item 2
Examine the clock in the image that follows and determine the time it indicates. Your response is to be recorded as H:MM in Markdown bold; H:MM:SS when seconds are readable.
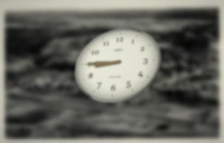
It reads **8:45**
